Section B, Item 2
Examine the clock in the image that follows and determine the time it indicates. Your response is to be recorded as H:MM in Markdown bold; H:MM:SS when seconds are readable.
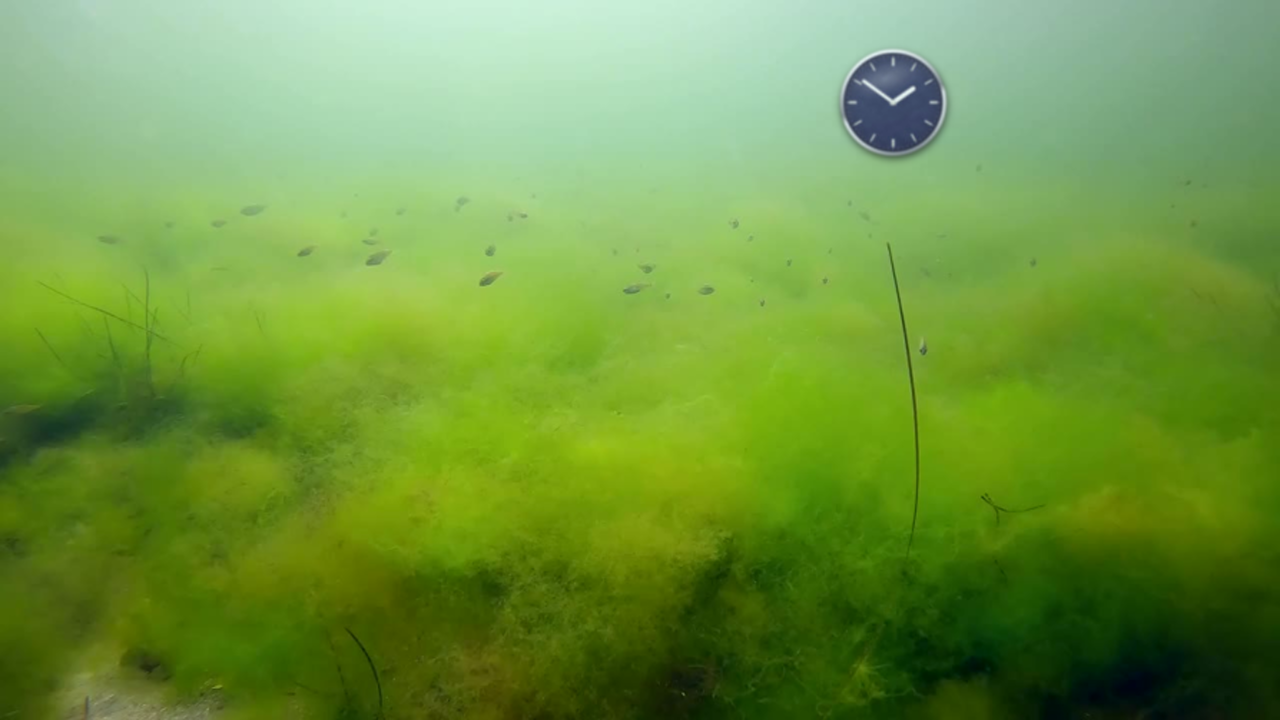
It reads **1:51**
